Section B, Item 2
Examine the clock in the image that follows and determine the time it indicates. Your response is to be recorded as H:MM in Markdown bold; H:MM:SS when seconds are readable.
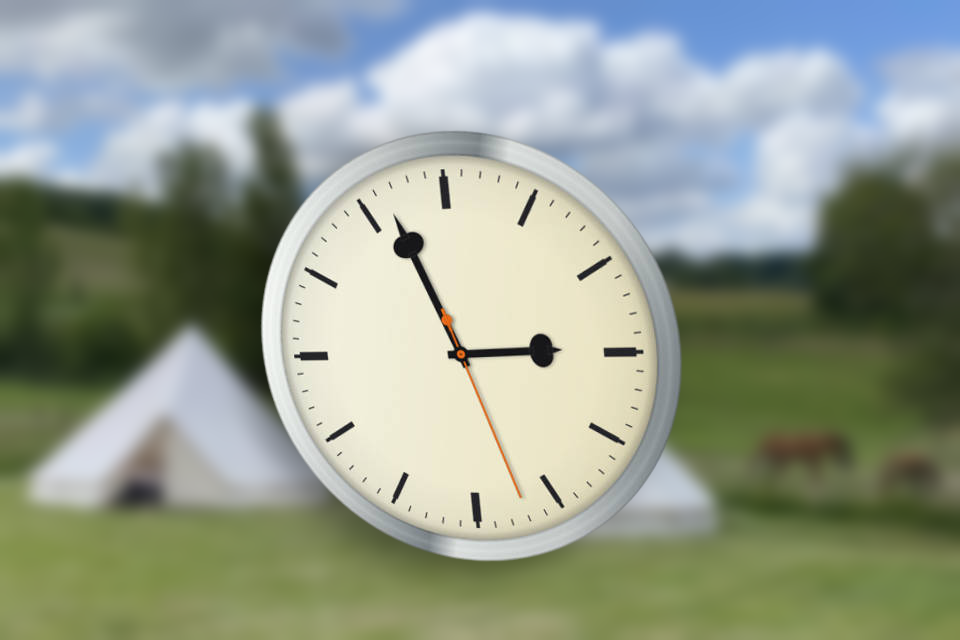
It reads **2:56:27**
